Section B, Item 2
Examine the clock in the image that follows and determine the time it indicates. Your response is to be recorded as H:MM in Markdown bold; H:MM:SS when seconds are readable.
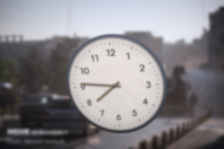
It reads **7:46**
